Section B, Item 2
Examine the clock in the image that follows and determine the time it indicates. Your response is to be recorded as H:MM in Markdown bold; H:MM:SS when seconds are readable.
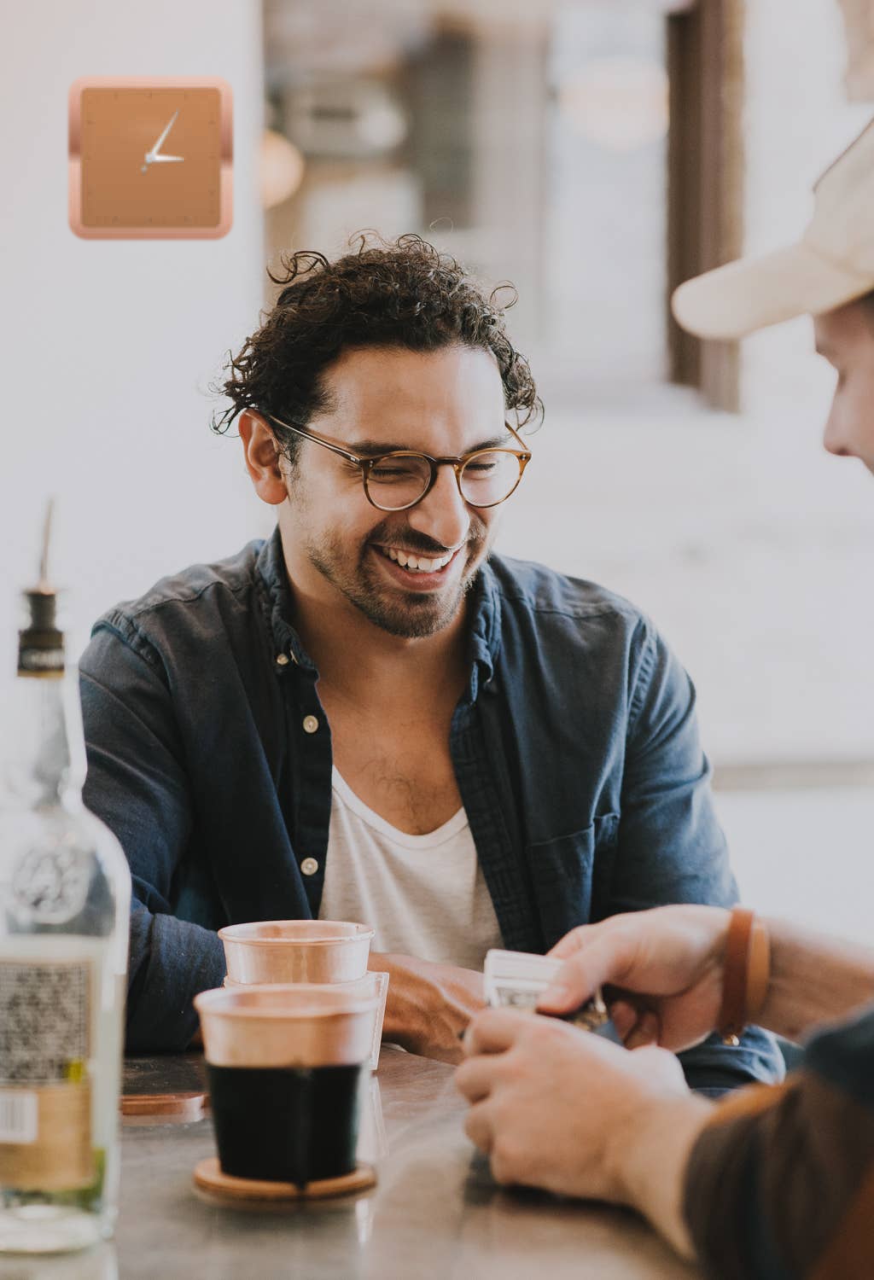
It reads **3:05:05**
